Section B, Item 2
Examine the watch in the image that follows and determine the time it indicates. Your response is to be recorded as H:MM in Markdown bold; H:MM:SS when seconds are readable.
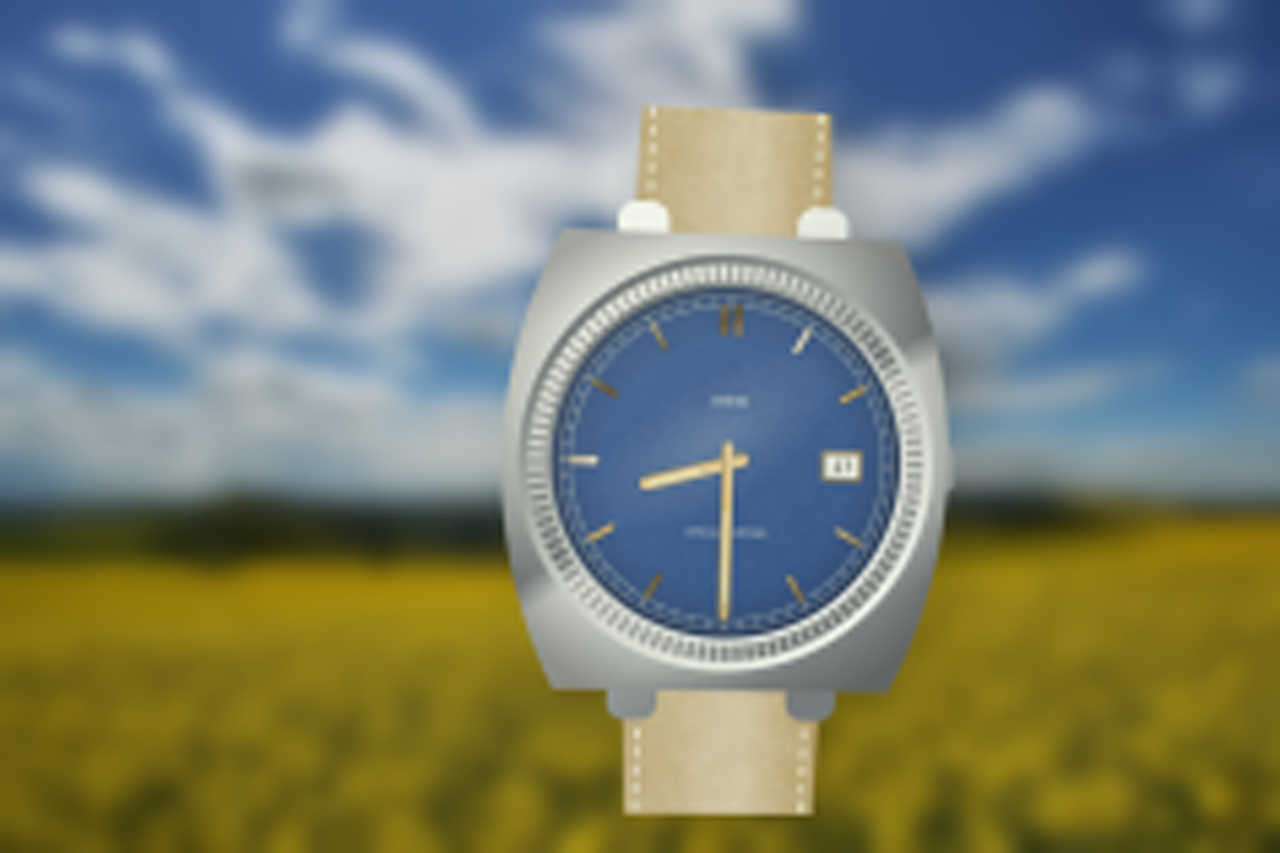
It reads **8:30**
